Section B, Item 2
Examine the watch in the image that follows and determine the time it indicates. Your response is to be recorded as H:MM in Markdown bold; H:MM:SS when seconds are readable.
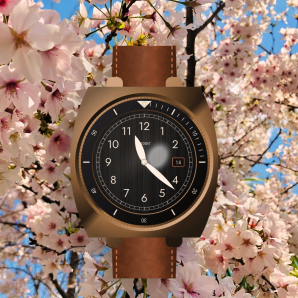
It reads **11:22**
